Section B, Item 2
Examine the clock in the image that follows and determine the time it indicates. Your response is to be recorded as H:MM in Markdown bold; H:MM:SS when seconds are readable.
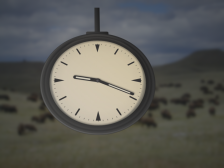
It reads **9:19**
